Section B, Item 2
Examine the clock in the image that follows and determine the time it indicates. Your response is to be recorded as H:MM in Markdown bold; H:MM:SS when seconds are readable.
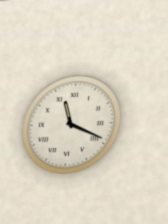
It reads **11:19**
